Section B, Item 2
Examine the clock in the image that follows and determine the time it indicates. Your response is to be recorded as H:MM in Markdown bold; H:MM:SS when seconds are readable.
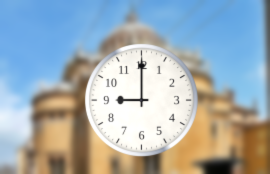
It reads **9:00**
